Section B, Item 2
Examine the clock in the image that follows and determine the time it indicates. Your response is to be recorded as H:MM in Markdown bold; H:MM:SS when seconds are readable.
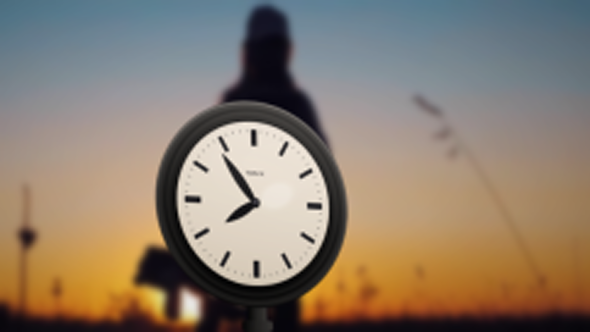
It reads **7:54**
